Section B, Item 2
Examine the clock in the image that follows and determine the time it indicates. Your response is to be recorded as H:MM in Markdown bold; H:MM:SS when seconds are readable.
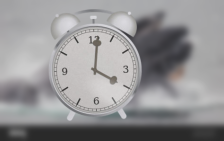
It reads **4:01**
